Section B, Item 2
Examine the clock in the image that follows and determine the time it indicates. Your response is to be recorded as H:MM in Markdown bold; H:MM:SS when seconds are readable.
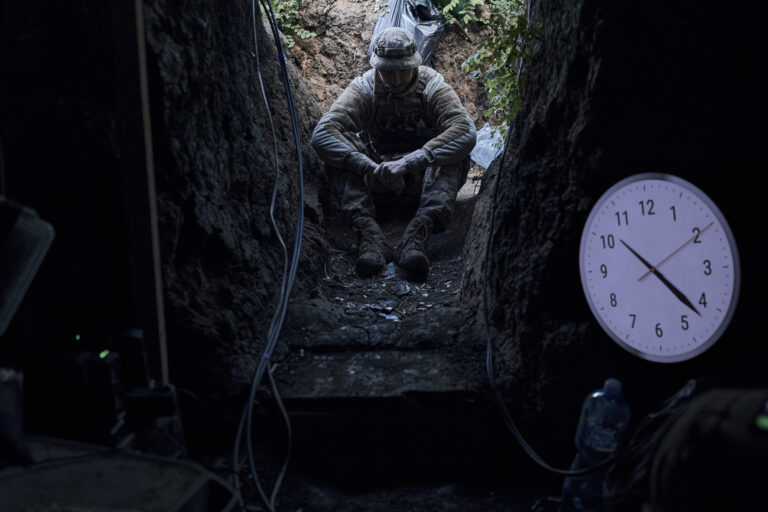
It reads **10:22:10**
